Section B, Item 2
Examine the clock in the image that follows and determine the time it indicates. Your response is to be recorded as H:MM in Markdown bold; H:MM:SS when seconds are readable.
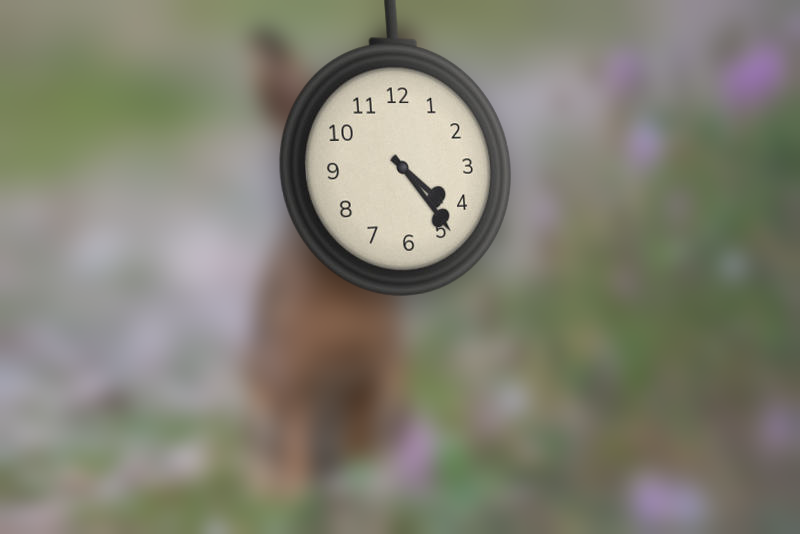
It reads **4:24**
